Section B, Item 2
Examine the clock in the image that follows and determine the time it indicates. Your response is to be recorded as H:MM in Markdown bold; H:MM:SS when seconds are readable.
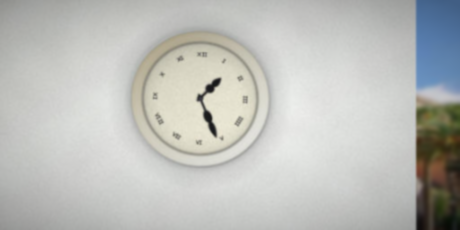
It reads **1:26**
